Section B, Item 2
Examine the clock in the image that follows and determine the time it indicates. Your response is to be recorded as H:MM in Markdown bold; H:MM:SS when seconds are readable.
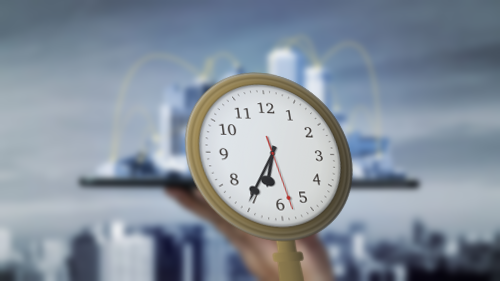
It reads **6:35:28**
